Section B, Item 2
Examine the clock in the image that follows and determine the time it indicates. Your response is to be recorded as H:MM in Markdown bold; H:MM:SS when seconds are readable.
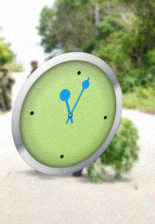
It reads **11:03**
